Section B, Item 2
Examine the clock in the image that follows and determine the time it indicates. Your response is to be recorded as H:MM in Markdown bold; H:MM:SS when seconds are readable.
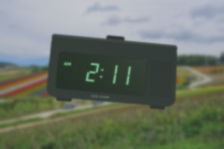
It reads **2:11**
